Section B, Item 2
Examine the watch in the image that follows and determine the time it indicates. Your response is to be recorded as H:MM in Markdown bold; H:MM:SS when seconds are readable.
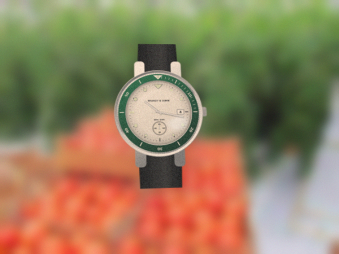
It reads **10:17**
